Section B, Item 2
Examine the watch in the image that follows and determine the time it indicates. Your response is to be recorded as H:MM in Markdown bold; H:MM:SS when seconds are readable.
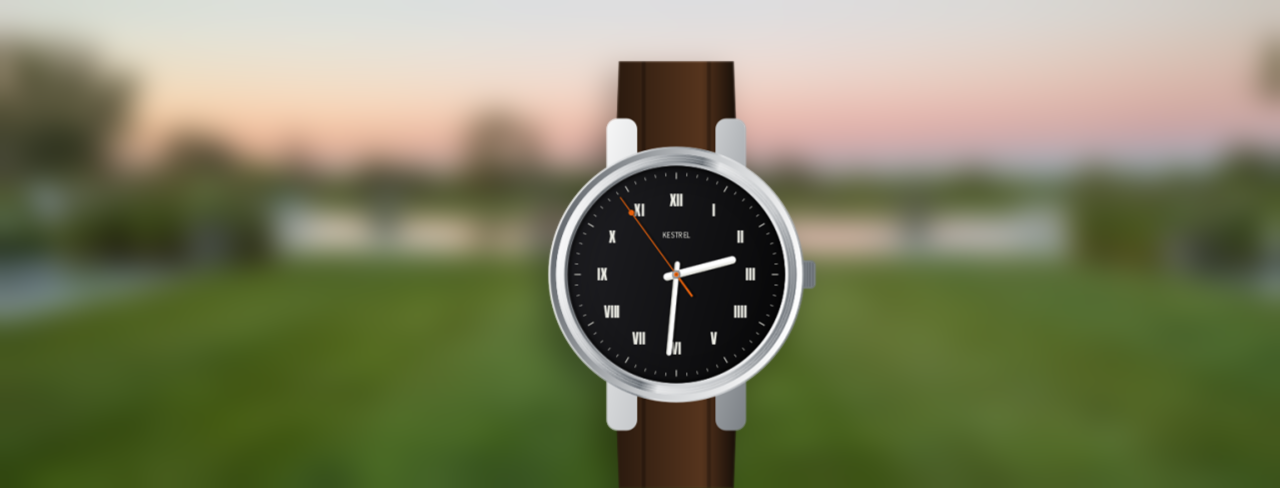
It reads **2:30:54**
